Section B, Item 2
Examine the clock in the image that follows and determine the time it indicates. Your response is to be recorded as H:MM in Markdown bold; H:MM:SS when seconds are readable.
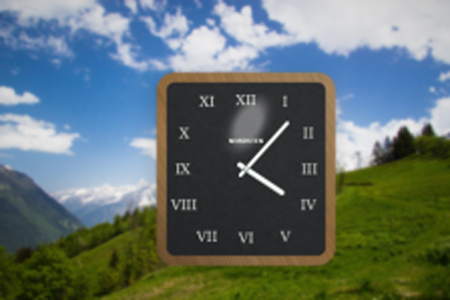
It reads **4:07**
